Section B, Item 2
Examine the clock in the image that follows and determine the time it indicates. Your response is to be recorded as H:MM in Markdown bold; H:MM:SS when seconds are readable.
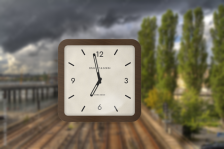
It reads **6:58**
